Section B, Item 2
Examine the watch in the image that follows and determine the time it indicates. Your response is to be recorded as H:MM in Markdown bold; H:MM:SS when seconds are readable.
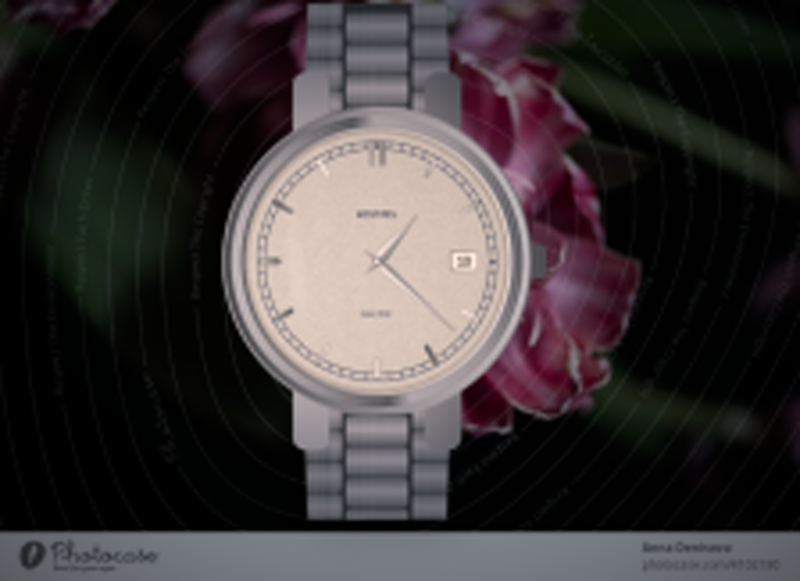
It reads **1:22**
